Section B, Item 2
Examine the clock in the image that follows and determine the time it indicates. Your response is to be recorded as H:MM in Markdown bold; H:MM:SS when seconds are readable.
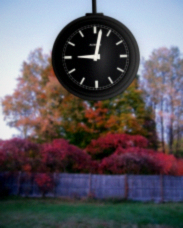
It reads **9:02**
